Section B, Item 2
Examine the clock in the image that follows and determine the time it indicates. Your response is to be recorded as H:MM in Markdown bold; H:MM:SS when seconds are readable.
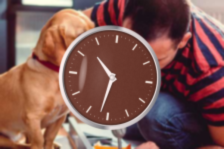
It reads **10:32**
